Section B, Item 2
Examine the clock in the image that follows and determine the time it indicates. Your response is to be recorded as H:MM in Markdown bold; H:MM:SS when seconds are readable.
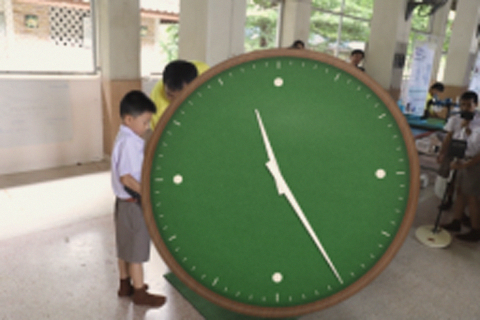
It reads **11:25**
